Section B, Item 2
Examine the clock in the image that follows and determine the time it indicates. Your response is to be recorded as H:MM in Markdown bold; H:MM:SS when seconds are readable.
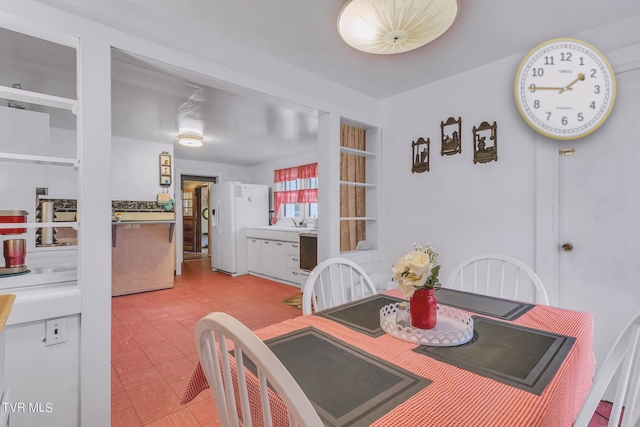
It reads **1:45**
